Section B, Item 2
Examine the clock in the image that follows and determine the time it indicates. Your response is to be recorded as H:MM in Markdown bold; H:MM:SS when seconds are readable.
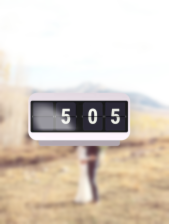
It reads **5:05**
